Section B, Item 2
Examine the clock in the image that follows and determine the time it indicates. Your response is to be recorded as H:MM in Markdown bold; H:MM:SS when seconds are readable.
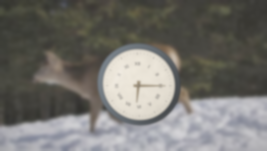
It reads **6:15**
